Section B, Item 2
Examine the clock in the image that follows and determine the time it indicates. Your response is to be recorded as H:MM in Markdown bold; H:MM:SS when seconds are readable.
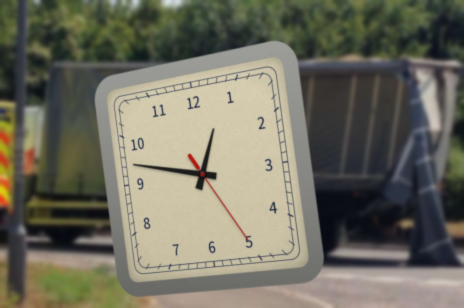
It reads **12:47:25**
